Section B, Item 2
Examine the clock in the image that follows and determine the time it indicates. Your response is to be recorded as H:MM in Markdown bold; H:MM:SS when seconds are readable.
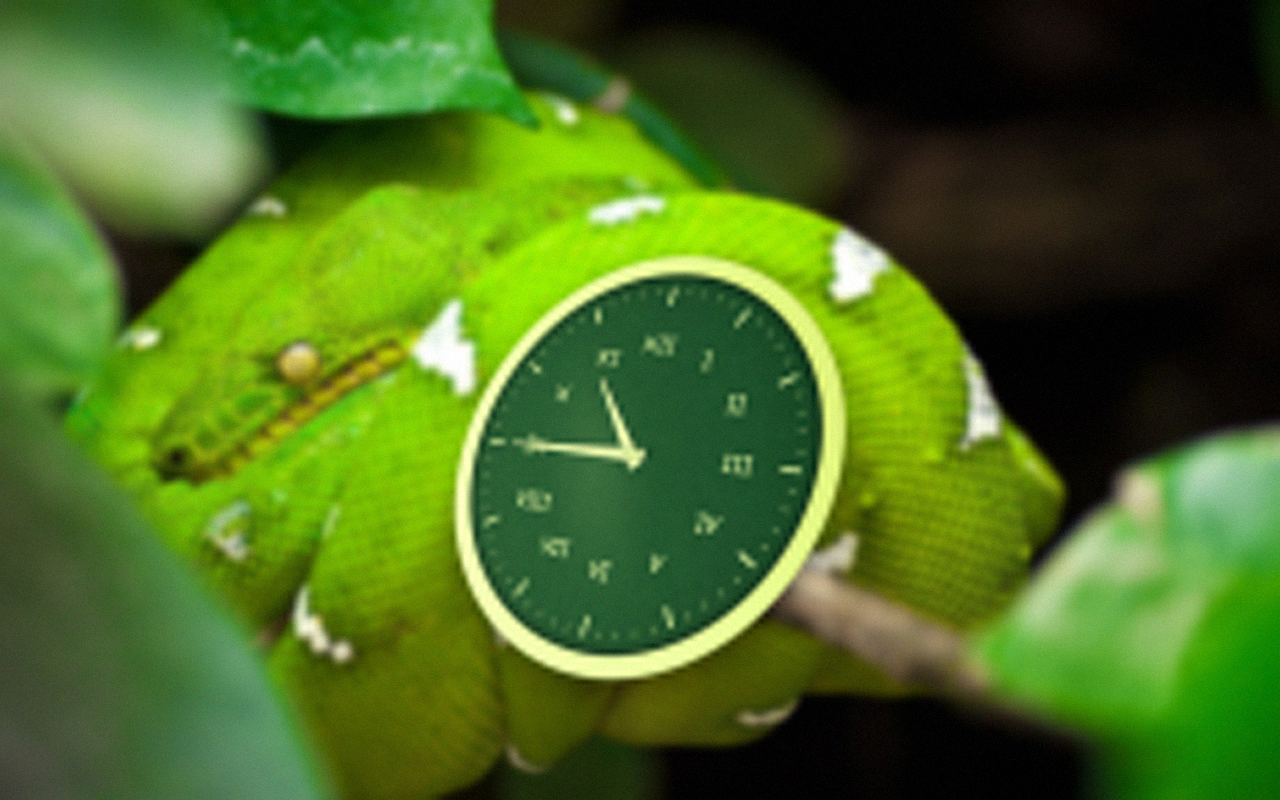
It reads **10:45**
